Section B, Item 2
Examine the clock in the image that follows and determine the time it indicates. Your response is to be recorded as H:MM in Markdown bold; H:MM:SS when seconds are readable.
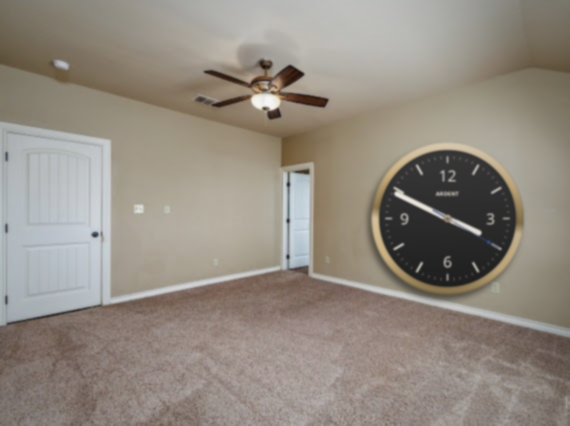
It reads **3:49:20**
